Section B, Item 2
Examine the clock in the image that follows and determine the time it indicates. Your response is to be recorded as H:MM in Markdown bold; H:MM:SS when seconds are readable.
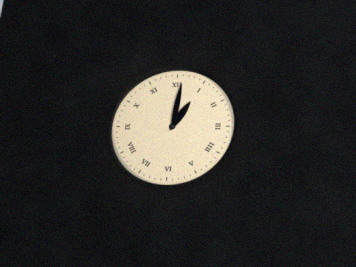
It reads **1:01**
